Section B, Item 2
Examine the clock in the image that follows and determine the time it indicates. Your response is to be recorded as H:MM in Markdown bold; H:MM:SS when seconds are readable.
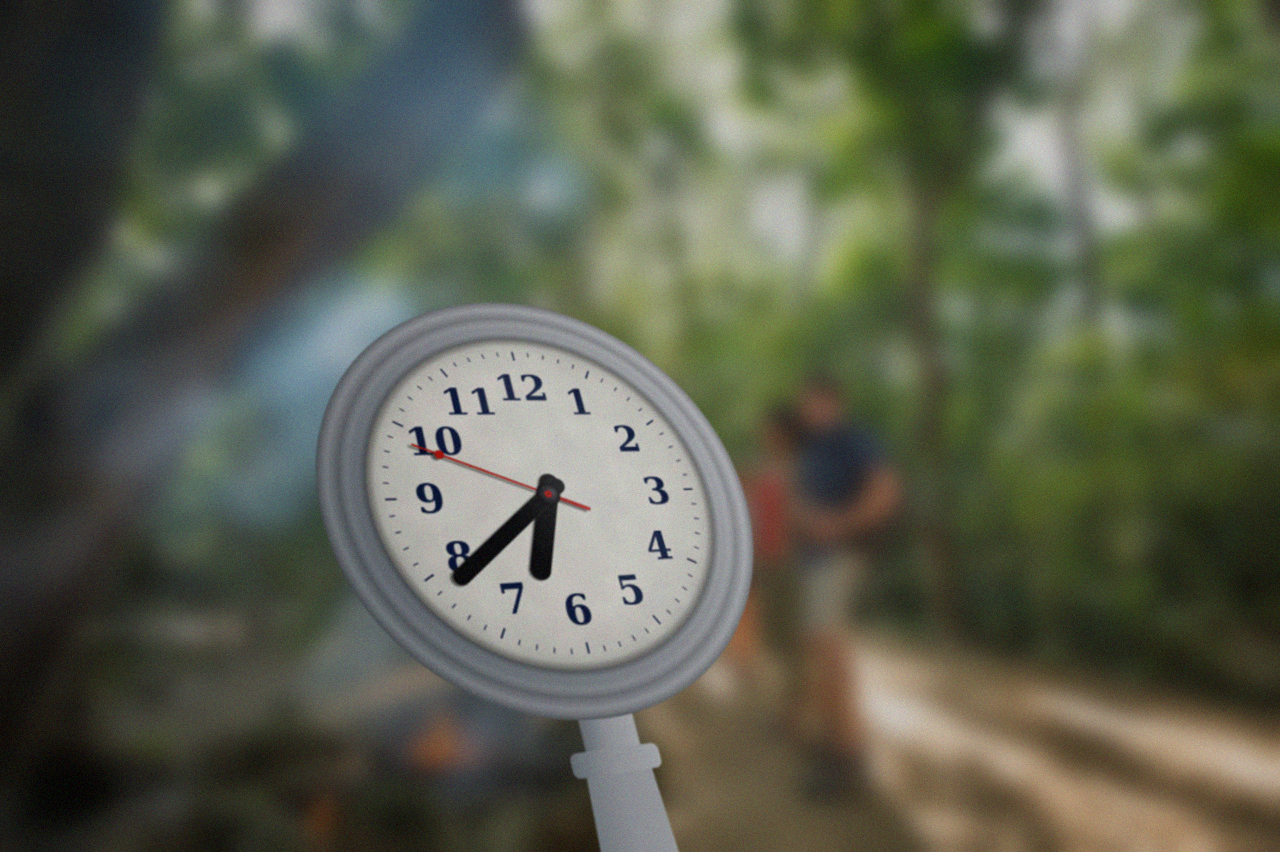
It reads **6:38:49**
